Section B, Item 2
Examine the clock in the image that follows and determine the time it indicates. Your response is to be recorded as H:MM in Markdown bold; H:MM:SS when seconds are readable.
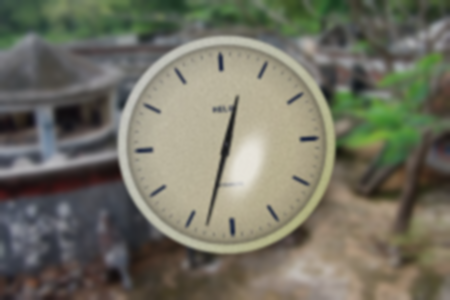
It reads **12:33**
